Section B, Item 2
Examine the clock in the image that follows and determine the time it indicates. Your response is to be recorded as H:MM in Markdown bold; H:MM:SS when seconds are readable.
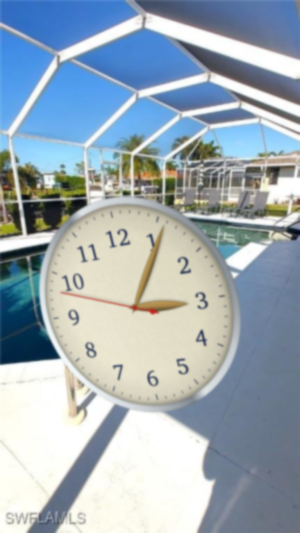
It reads **3:05:48**
